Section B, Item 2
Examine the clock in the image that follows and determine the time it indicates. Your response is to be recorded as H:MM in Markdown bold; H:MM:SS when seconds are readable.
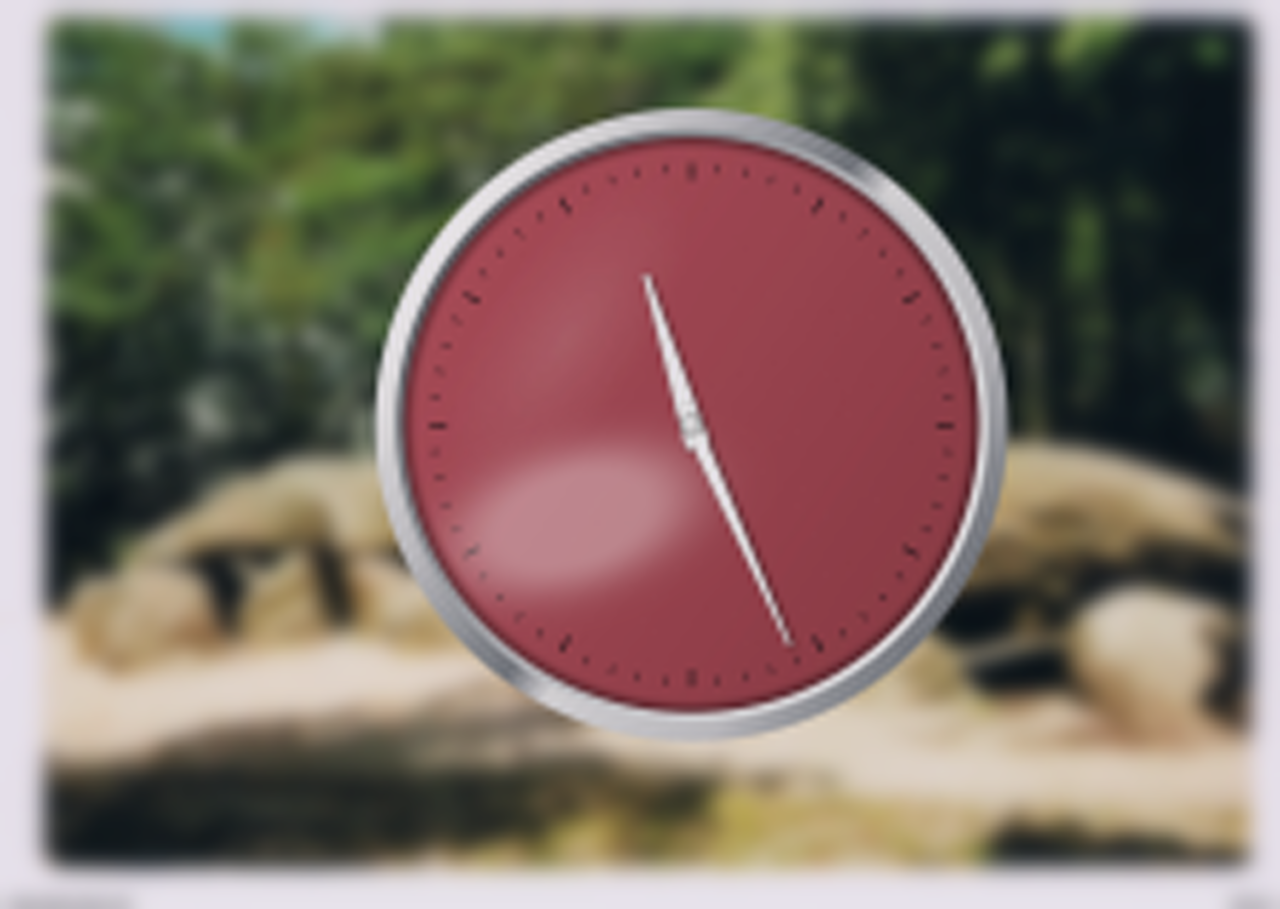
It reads **11:26**
